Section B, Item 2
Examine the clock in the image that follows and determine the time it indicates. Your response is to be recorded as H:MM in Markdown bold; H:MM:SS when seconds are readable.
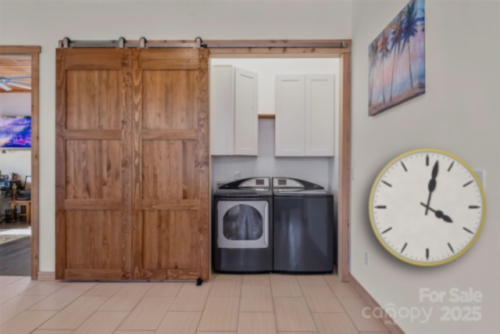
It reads **4:02**
